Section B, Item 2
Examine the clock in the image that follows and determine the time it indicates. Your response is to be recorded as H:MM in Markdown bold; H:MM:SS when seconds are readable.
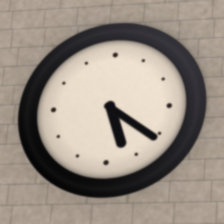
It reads **5:21**
